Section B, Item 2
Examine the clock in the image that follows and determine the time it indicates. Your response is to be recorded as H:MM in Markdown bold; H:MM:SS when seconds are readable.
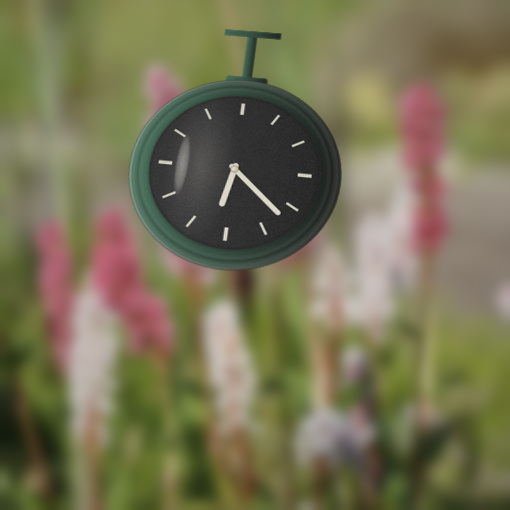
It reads **6:22**
